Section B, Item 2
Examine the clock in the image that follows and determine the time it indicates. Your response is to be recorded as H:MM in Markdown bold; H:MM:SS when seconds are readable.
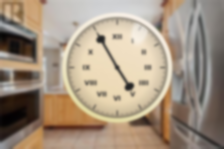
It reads **4:55**
